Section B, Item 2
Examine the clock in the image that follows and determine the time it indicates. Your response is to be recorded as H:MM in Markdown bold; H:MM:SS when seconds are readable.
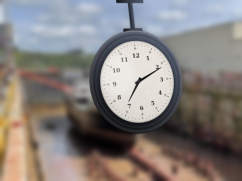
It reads **7:11**
